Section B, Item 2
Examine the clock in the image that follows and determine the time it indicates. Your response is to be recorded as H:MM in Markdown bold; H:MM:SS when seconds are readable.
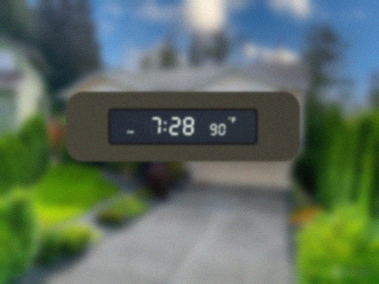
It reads **7:28**
